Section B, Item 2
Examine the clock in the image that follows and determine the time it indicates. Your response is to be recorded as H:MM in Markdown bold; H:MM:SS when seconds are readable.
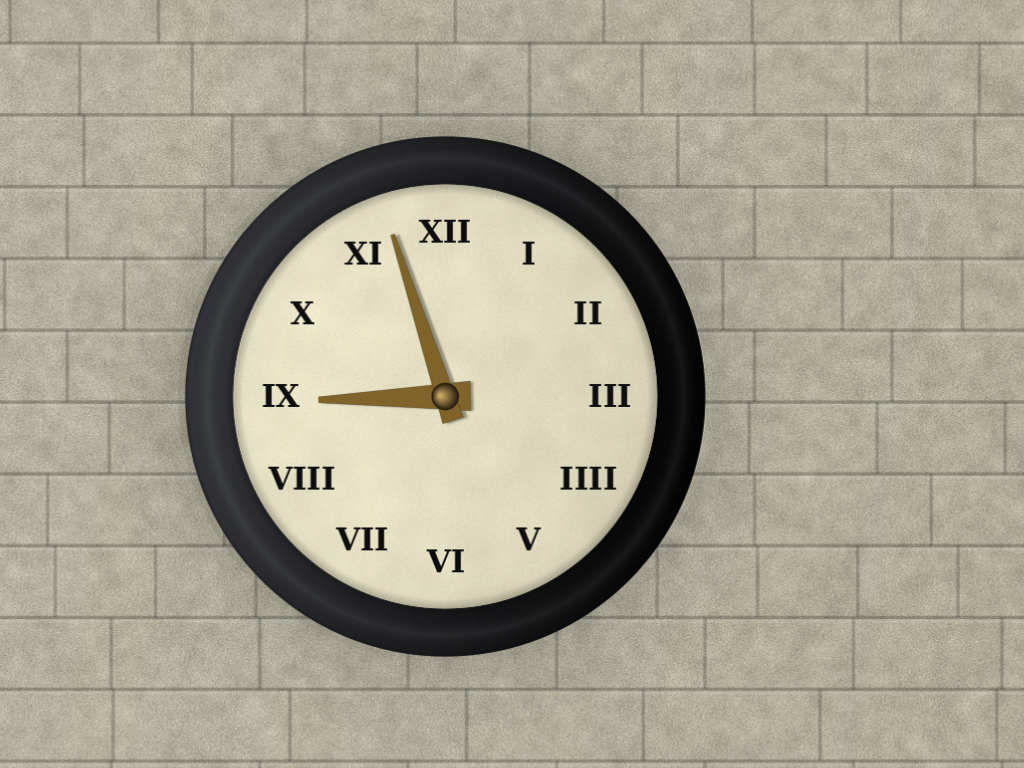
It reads **8:57**
